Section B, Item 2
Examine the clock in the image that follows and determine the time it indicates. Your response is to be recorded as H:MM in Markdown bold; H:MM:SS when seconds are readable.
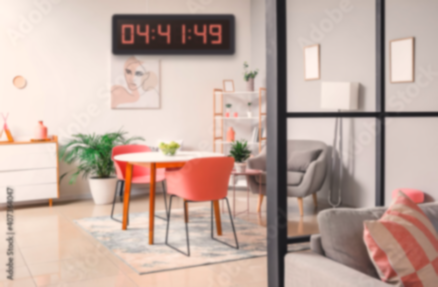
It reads **4:41:49**
